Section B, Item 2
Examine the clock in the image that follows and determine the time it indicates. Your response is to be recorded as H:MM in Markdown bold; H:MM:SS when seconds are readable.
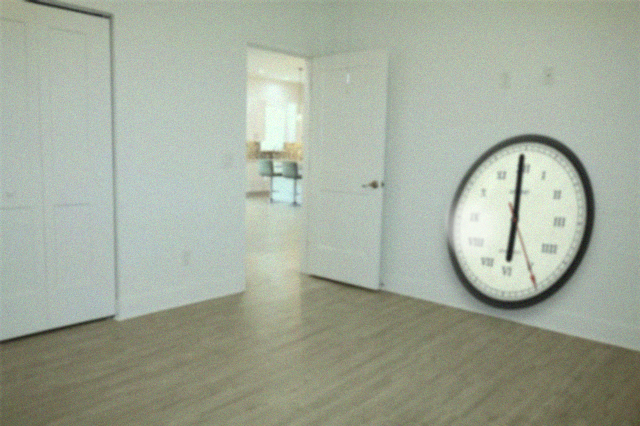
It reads **5:59:25**
